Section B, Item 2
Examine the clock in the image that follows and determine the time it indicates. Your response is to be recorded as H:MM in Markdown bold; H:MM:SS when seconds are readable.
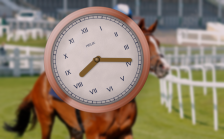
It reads **8:19**
